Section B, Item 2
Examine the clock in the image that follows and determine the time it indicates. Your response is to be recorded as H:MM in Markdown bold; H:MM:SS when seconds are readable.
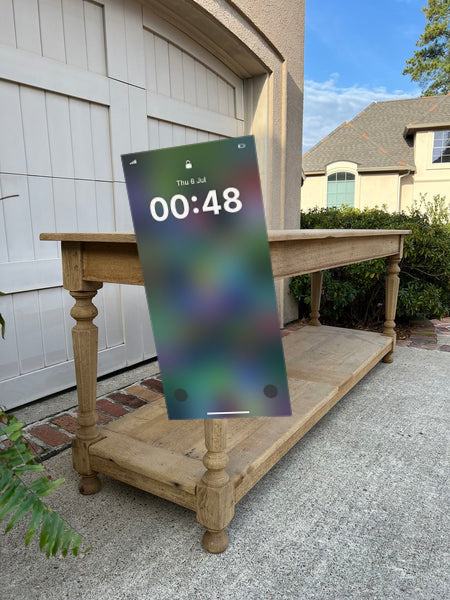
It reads **0:48**
